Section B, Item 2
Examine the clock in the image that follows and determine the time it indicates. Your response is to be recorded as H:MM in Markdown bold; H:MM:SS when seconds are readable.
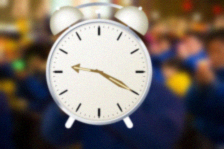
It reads **9:20**
